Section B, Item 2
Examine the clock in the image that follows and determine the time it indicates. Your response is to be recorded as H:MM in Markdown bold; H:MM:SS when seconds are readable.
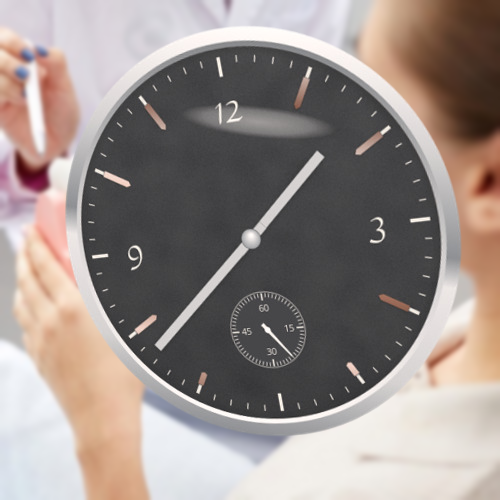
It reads **1:38:24**
